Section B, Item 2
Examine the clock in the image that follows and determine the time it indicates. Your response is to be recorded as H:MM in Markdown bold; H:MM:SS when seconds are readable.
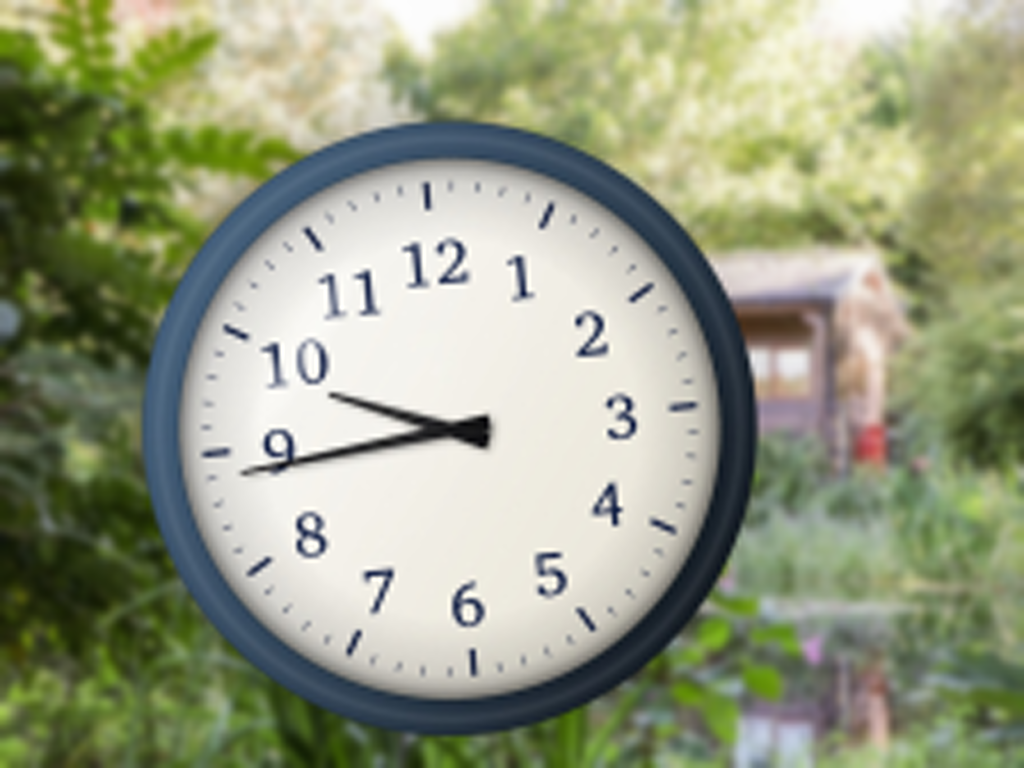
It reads **9:44**
